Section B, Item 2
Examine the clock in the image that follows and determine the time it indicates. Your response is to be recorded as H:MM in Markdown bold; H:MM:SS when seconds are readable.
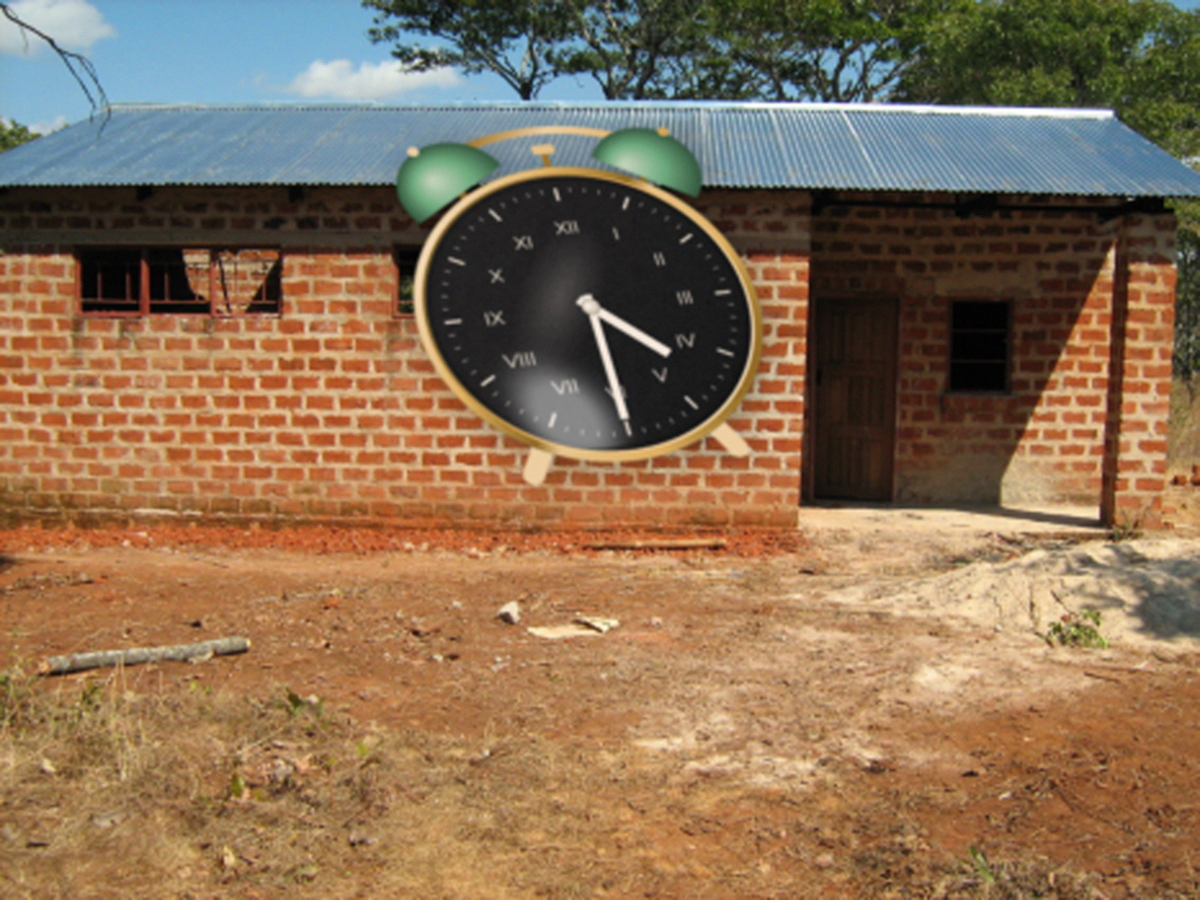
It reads **4:30**
